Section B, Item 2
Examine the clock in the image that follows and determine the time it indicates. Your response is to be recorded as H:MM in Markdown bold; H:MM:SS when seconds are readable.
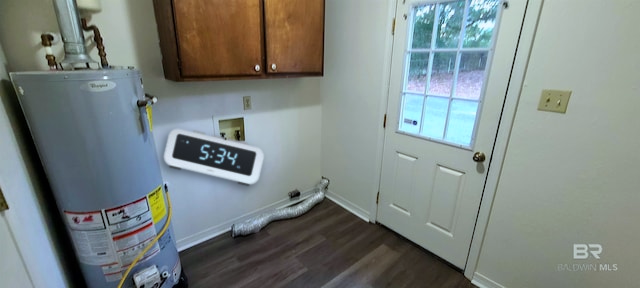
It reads **5:34**
